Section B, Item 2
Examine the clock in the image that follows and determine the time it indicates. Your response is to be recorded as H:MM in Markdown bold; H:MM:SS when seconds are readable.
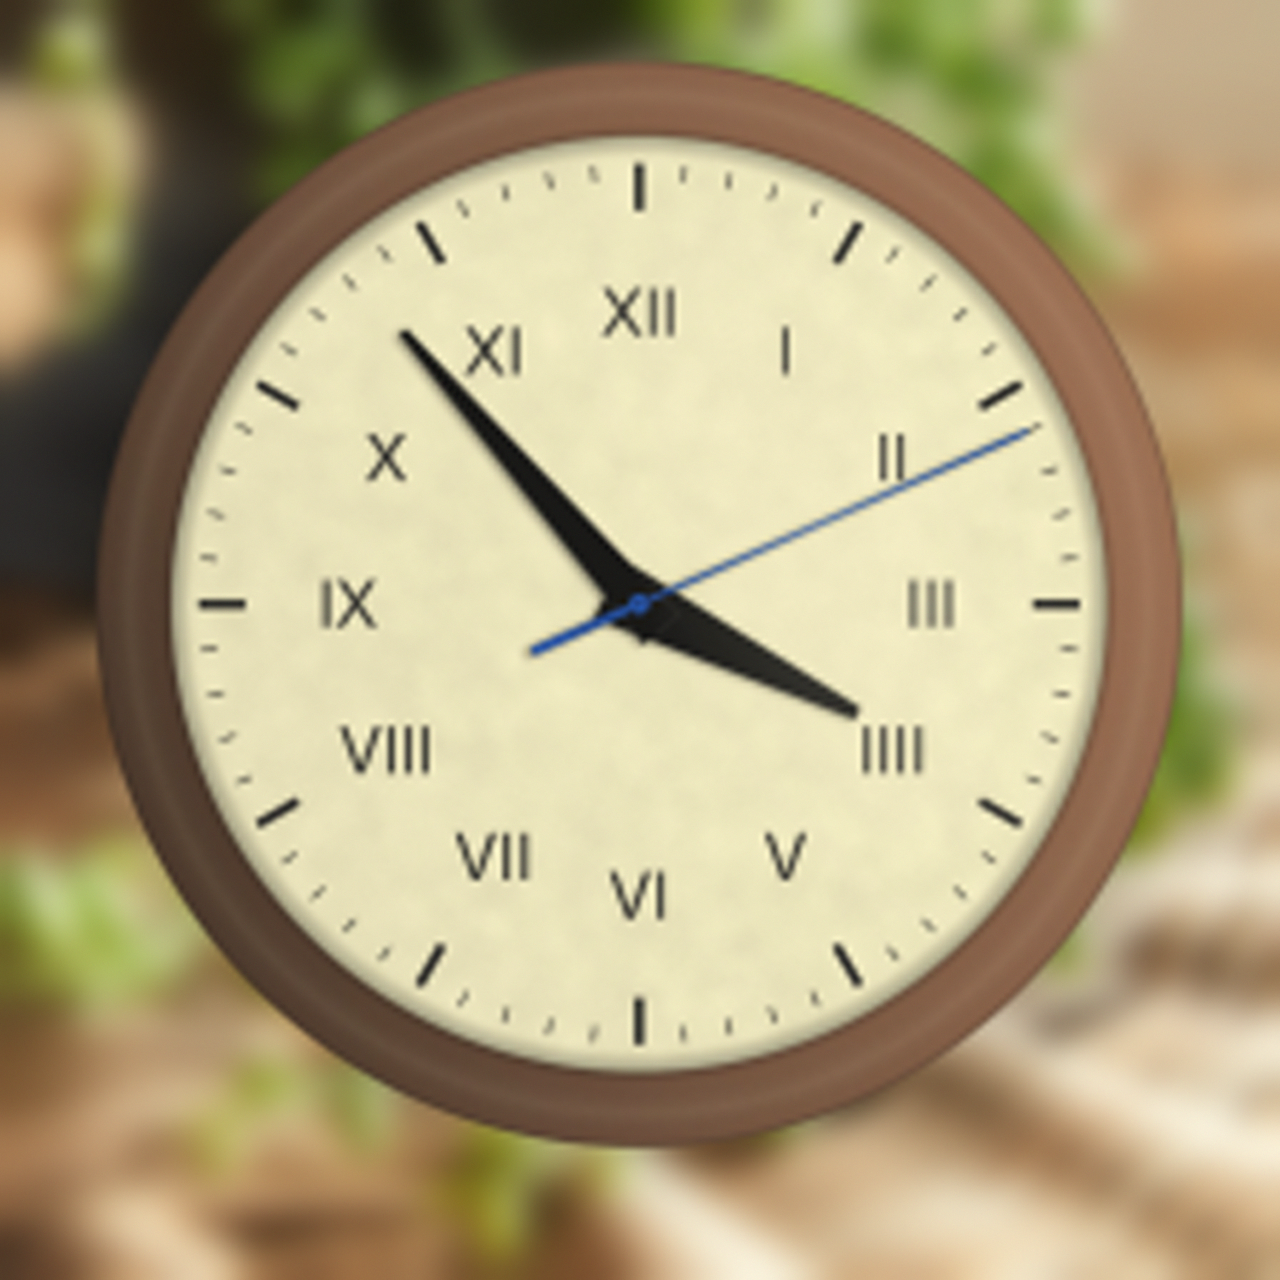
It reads **3:53:11**
